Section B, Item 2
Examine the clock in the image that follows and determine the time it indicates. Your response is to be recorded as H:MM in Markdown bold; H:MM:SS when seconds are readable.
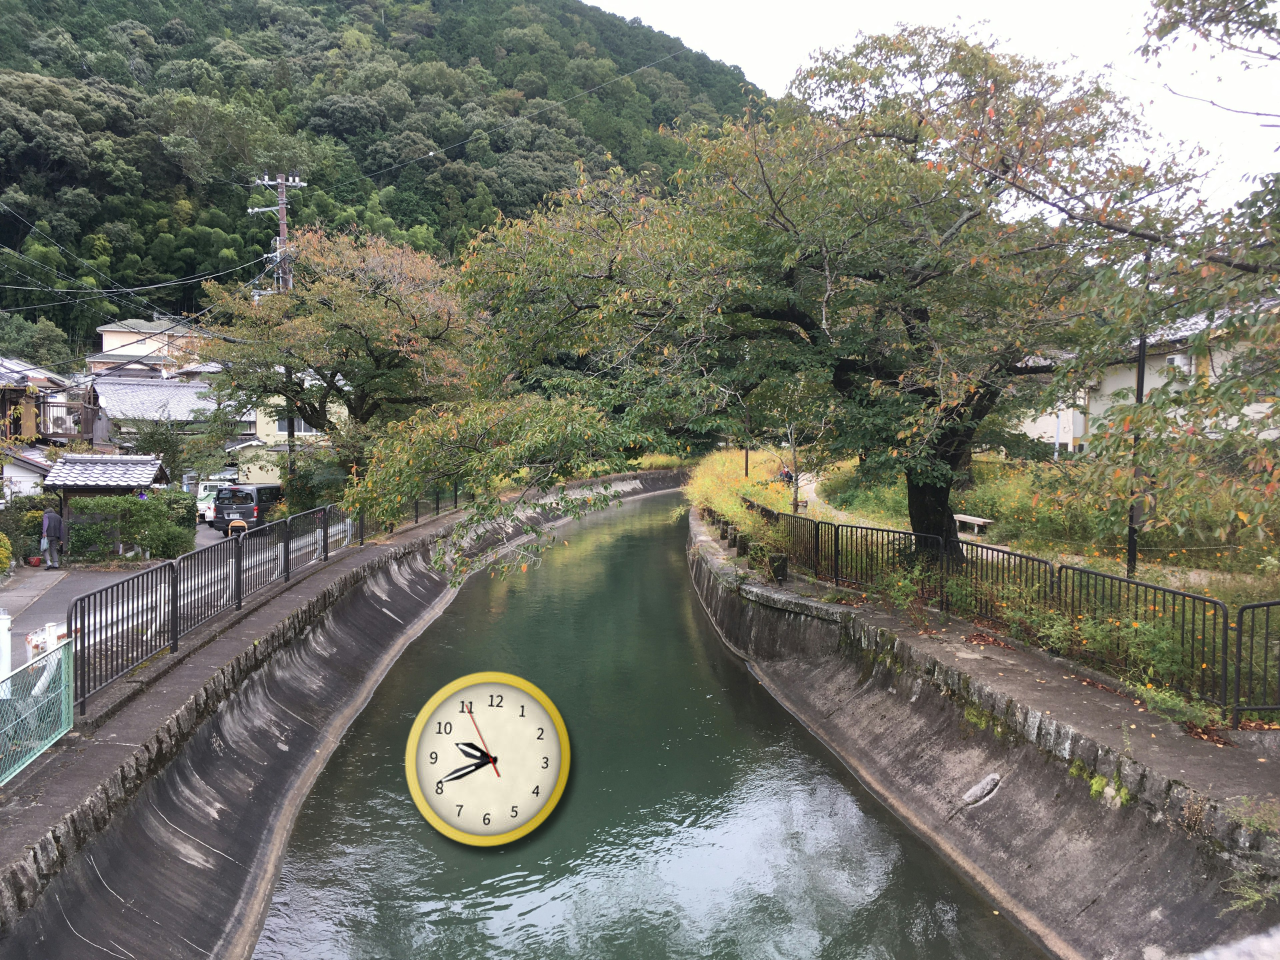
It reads **9:40:55**
